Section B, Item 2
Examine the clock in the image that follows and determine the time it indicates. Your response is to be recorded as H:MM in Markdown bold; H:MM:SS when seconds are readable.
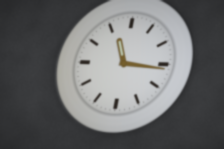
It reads **11:16**
